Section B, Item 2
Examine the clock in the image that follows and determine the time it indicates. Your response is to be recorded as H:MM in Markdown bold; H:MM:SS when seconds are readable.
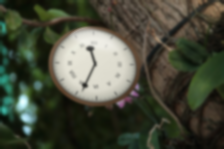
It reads **11:34**
